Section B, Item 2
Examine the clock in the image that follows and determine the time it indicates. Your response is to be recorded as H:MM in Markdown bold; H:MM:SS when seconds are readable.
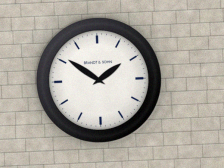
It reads **1:51**
